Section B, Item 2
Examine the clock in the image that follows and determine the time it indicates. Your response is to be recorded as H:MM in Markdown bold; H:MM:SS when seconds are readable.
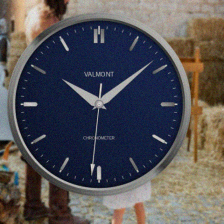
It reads **10:08:31**
